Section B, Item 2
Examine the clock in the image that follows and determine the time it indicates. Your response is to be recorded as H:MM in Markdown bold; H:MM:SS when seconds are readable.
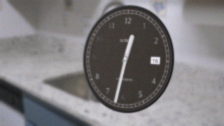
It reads **12:32**
